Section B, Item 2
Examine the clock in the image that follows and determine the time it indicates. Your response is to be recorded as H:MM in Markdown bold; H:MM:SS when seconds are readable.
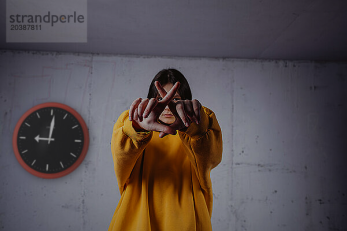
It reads **9:01**
